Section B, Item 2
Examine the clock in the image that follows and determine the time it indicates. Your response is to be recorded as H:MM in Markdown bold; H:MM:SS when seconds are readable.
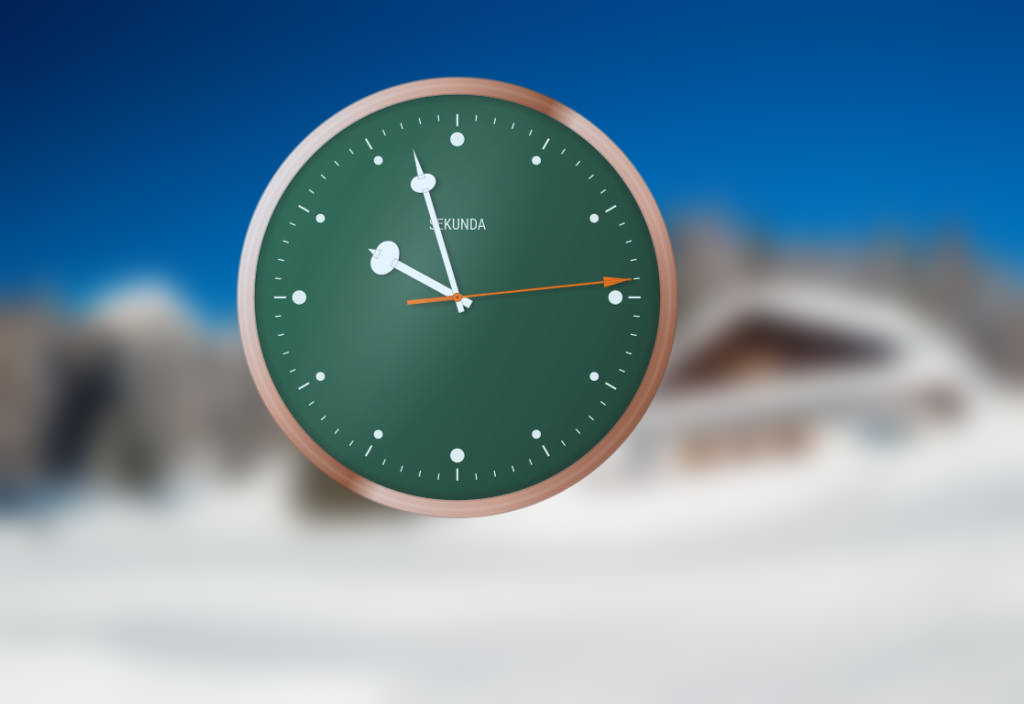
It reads **9:57:14**
